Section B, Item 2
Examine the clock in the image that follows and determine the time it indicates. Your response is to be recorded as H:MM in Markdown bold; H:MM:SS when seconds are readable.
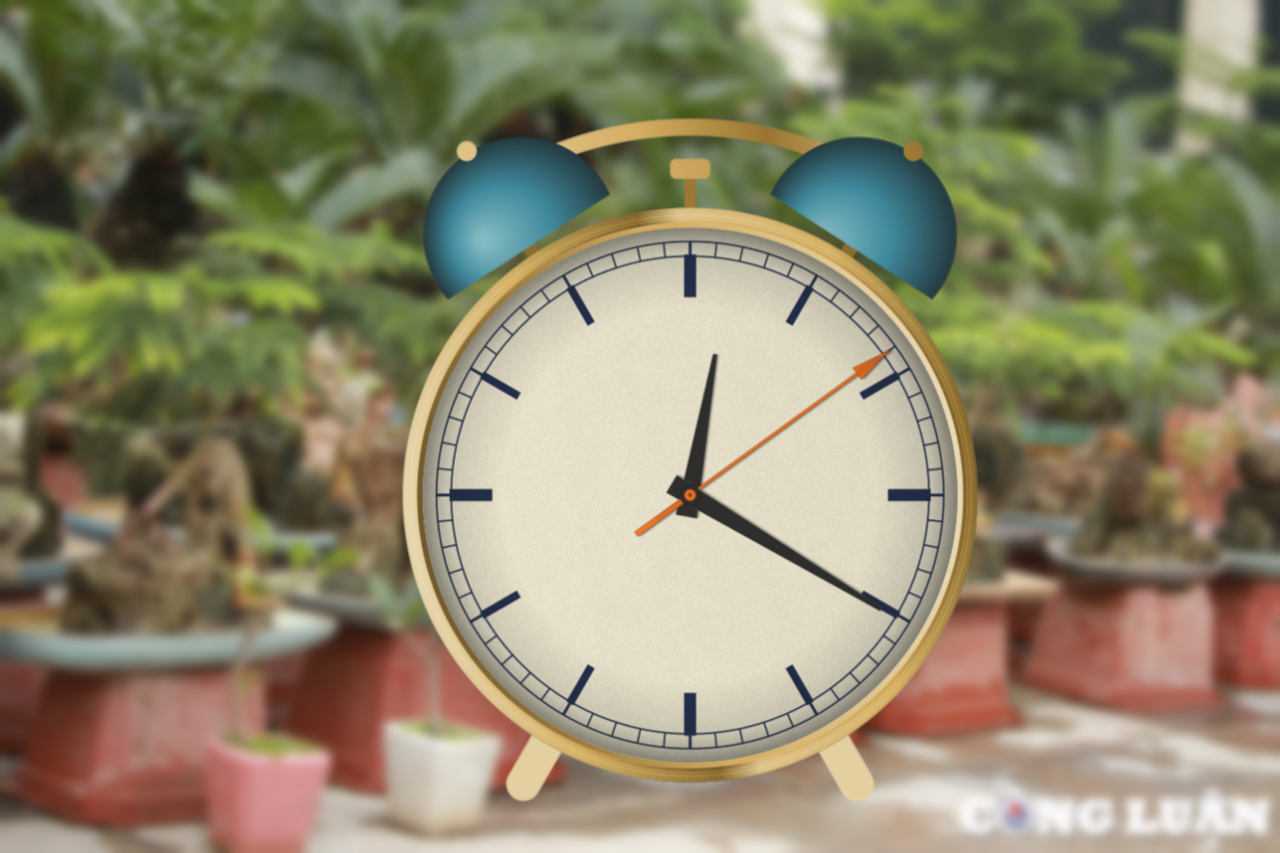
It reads **12:20:09**
